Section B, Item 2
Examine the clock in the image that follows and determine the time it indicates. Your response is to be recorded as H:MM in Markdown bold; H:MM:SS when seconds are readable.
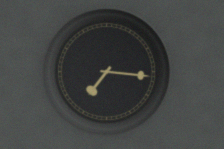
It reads **7:16**
